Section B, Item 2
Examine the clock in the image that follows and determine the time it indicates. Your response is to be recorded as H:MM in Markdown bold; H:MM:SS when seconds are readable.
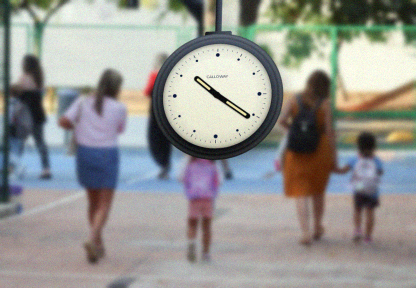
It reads **10:21**
